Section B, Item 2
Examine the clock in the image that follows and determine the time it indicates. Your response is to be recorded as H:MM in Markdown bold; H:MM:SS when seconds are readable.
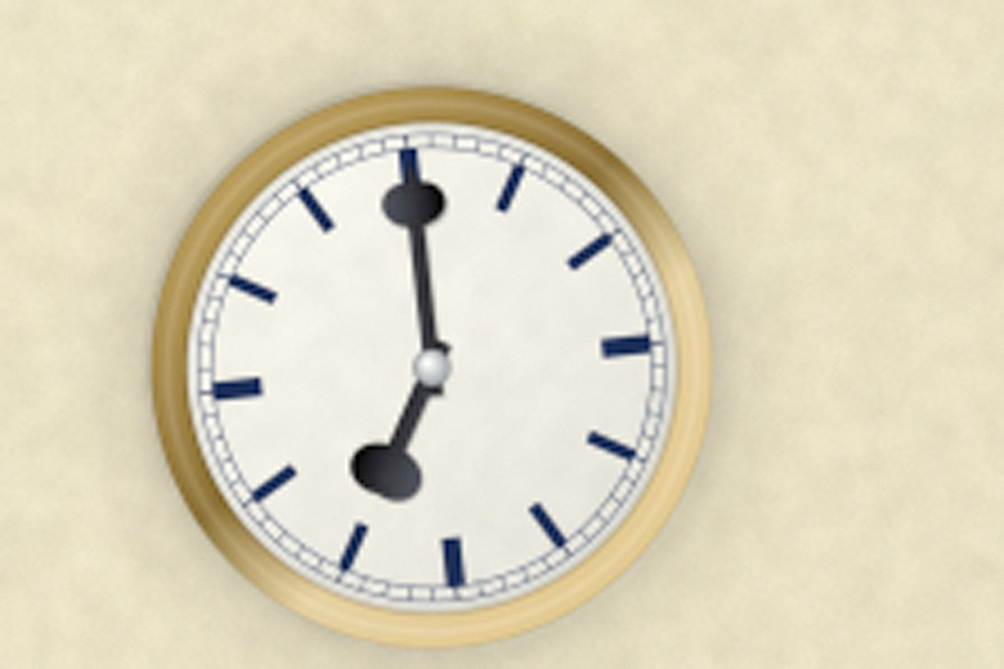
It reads **7:00**
